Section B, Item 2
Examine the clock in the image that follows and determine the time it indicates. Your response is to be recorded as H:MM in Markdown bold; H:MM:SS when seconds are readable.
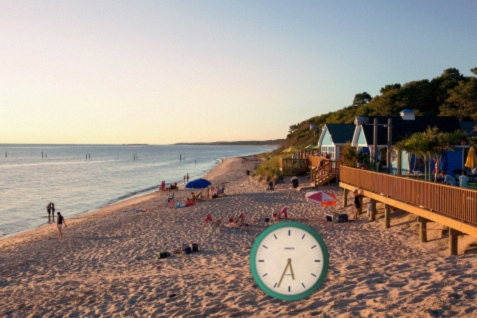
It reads **5:34**
